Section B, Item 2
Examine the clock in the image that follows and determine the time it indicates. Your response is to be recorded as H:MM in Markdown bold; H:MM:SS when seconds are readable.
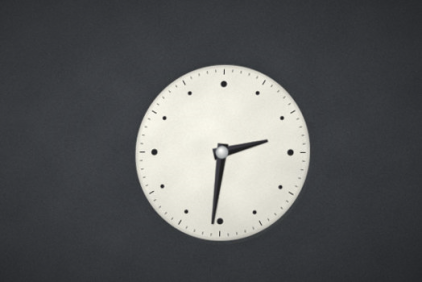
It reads **2:31**
